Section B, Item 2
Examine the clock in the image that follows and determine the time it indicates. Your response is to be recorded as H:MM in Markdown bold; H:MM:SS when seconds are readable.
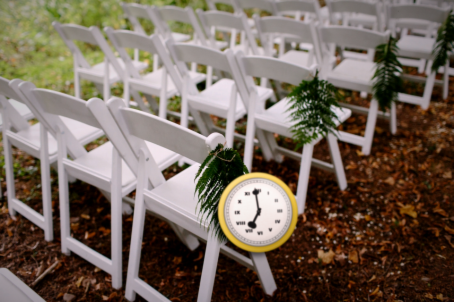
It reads **6:59**
